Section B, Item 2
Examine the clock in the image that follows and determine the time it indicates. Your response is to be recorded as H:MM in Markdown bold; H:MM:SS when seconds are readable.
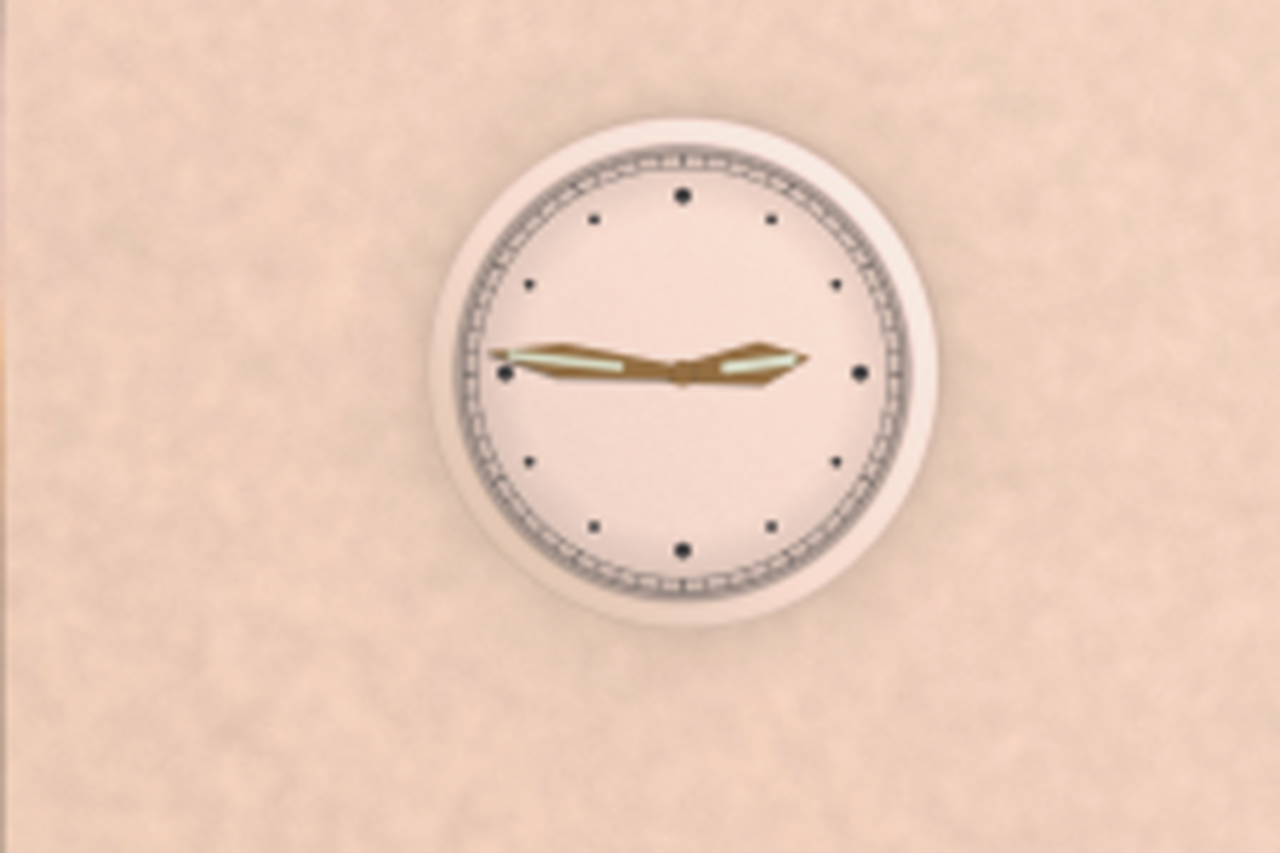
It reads **2:46**
